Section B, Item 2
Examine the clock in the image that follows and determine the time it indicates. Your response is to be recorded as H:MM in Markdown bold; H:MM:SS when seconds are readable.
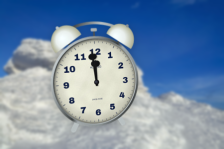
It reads **11:59**
